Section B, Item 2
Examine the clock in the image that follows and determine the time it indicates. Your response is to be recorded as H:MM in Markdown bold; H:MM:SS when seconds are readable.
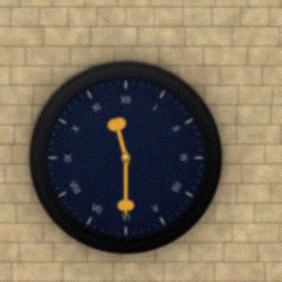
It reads **11:30**
